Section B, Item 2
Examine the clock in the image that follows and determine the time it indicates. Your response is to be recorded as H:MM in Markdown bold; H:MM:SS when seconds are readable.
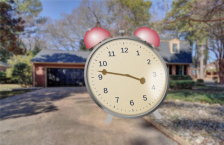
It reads **3:47**
